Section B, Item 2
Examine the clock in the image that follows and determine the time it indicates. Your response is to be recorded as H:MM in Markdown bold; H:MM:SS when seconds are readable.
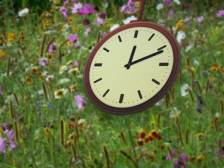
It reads **12:11**
